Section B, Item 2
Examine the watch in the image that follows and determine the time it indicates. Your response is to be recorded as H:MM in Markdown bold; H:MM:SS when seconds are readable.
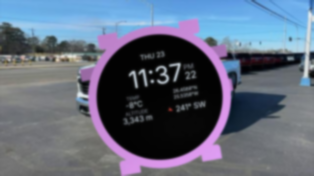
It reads **11:37**
